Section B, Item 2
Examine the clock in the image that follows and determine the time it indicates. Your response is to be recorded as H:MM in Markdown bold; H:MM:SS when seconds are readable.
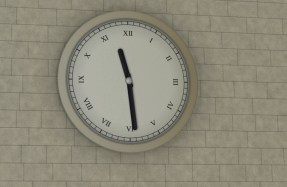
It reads **11:29**
